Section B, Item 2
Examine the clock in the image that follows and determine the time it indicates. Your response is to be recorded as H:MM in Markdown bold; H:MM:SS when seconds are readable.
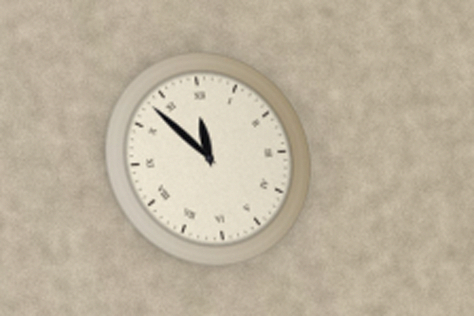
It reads **11:53**
